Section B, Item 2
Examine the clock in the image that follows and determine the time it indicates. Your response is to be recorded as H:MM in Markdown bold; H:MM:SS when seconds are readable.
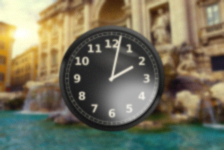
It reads **2:02**
